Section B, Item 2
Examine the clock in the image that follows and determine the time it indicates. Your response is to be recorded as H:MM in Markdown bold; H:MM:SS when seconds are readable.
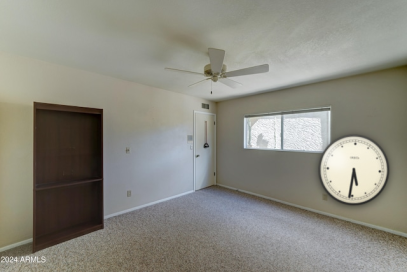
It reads **5:31**
